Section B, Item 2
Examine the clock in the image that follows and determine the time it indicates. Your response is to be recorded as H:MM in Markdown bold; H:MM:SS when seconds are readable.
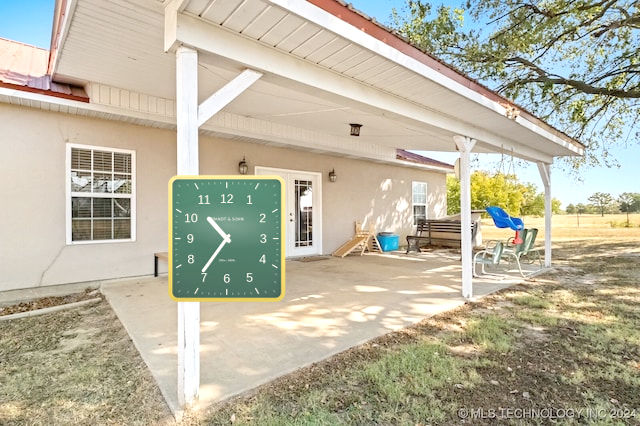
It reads **10:36**
